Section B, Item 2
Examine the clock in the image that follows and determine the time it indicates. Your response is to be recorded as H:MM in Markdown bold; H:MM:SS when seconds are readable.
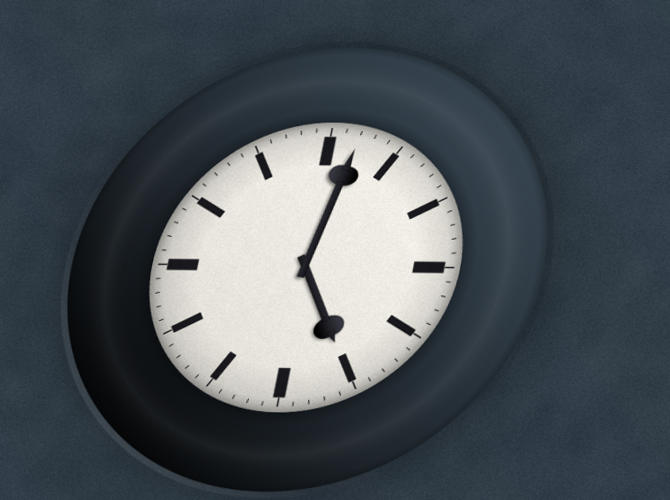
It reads **5:02**
